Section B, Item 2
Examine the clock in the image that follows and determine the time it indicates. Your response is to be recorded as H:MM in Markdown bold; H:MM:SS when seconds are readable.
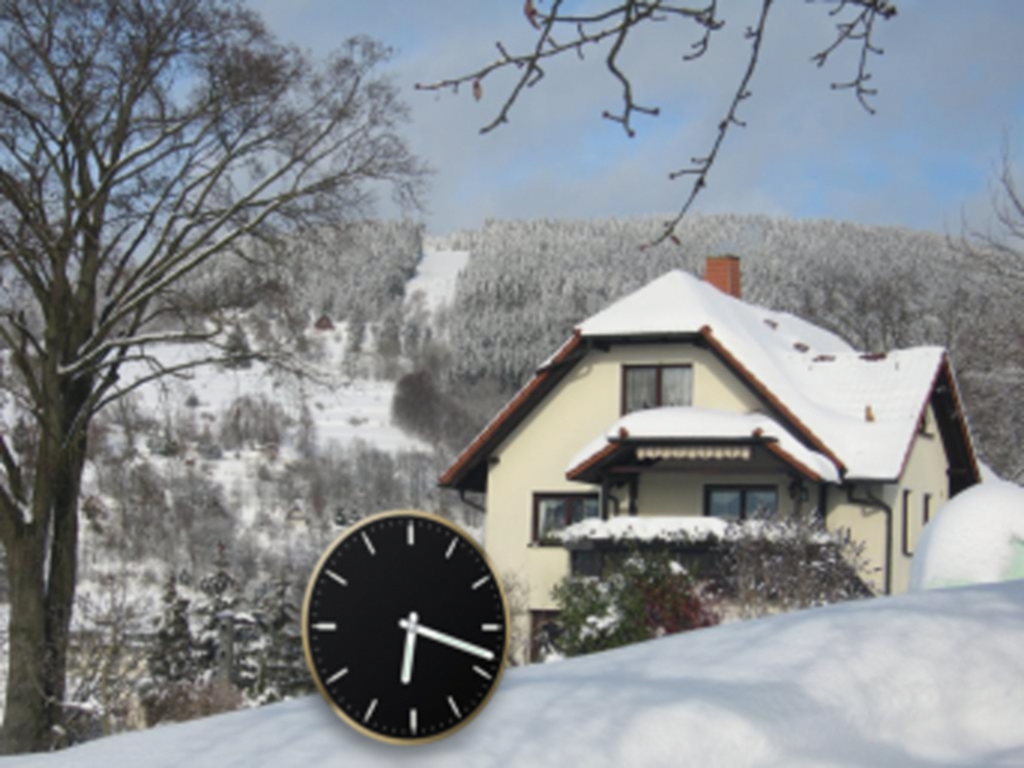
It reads **6:18**
